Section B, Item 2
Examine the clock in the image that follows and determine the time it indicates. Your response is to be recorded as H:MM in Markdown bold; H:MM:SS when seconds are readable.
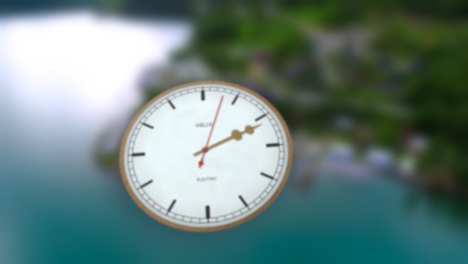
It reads **2:11:03**
